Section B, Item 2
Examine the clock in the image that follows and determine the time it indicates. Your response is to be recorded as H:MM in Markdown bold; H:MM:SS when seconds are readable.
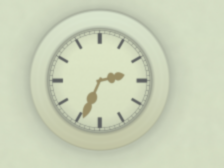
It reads **2:34**
